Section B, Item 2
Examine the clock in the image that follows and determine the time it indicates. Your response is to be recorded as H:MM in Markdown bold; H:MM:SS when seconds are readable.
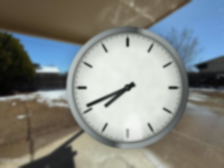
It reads **7:41**
